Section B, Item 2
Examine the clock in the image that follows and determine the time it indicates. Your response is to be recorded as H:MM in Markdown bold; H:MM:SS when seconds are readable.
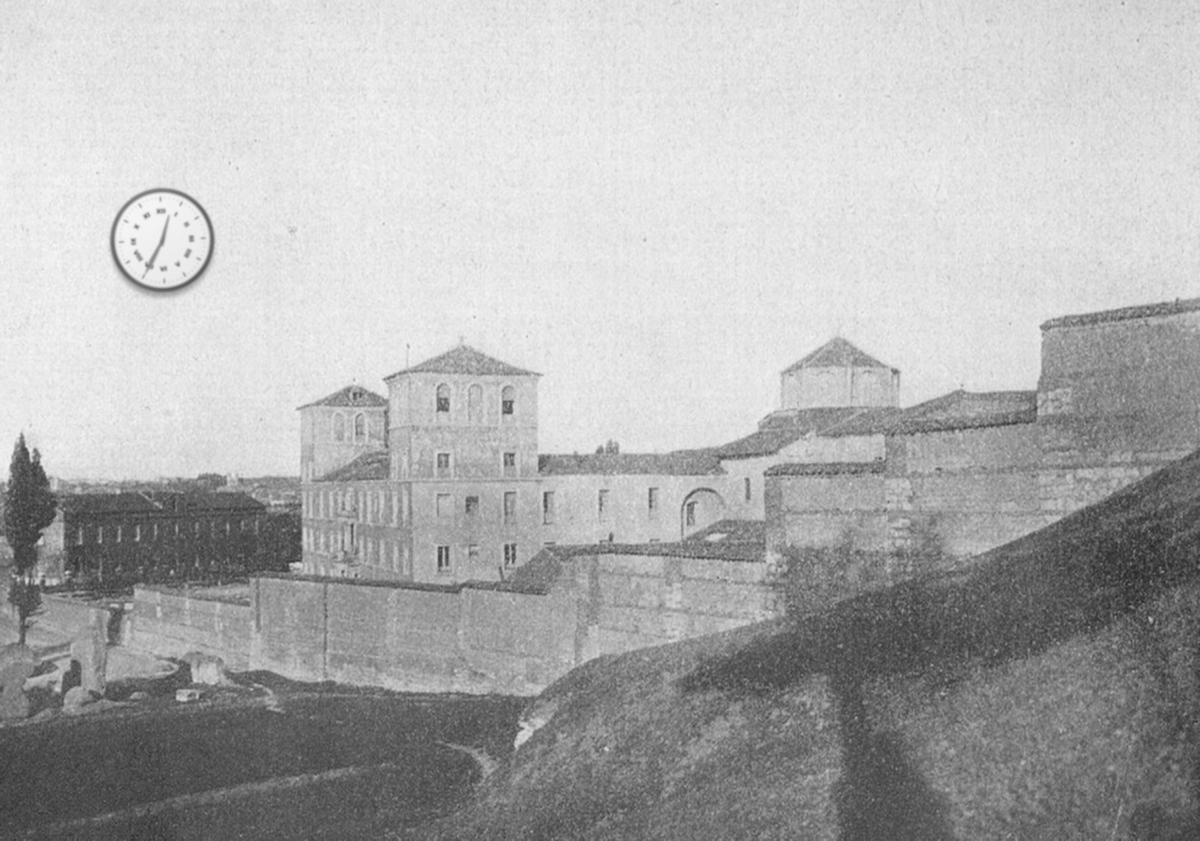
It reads **12:35**
